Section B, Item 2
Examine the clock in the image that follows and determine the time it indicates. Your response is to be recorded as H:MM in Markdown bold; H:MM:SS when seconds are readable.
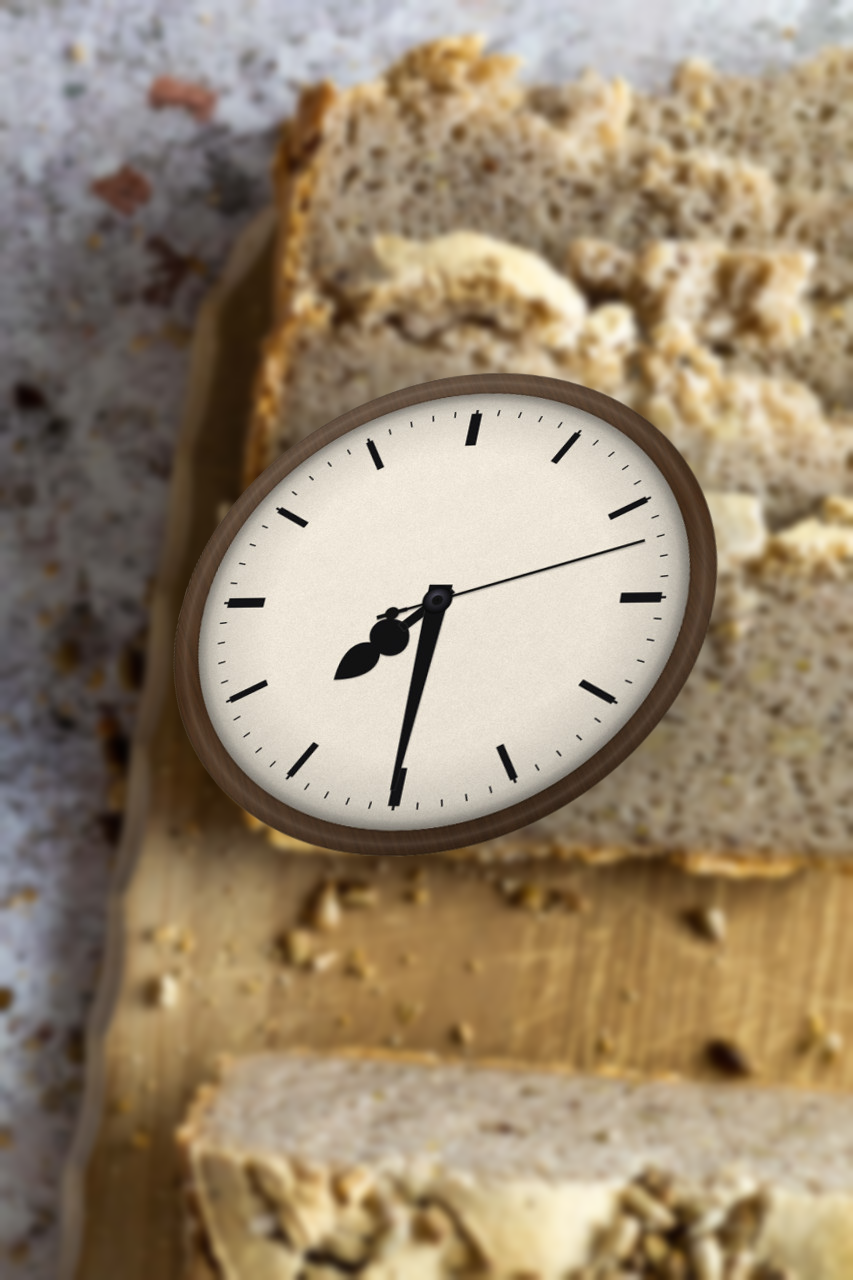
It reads **7:30:12**
